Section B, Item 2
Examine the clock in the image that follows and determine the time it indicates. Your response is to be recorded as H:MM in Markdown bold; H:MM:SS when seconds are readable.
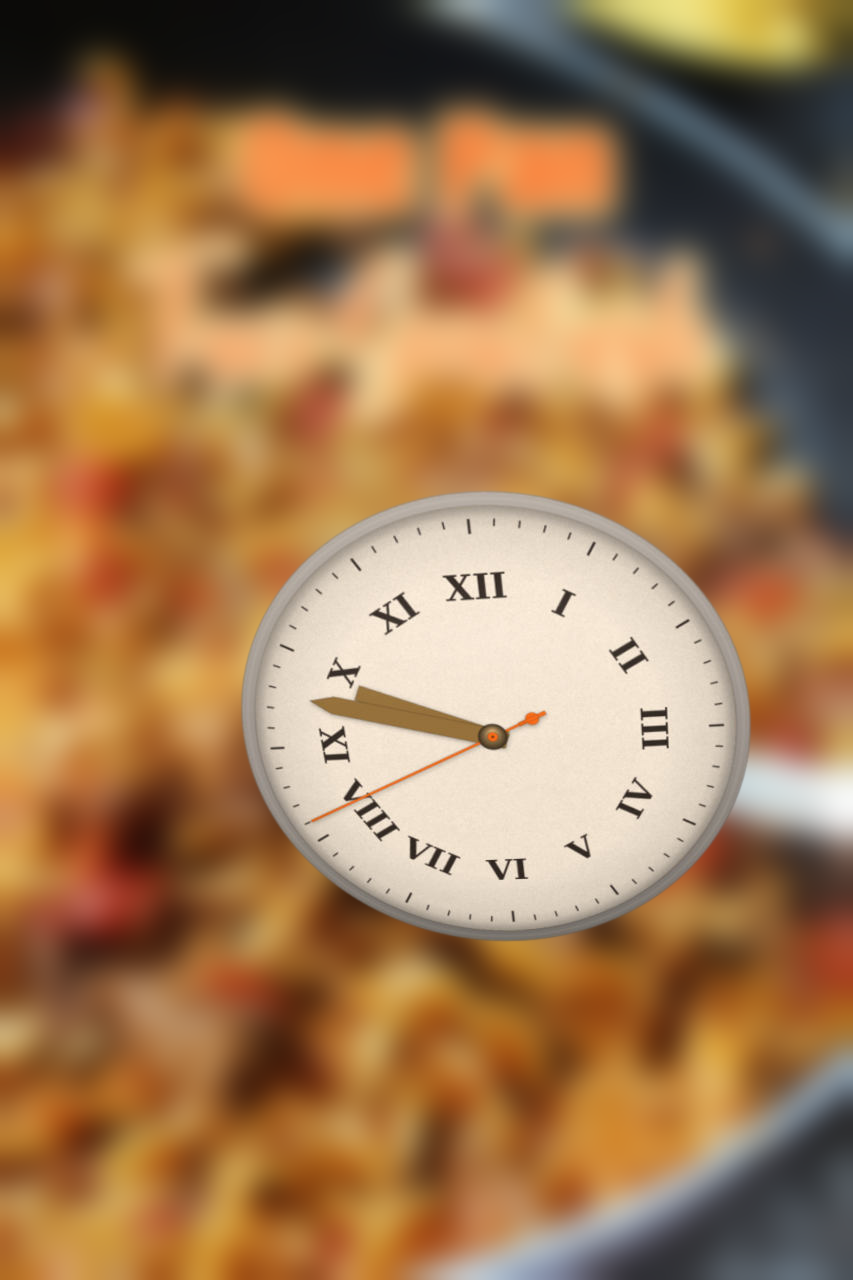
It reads **9:47:41**
